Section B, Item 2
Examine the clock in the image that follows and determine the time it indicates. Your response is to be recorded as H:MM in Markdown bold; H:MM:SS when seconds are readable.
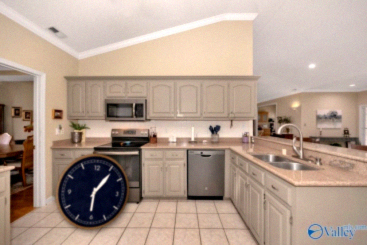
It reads **6:06**
